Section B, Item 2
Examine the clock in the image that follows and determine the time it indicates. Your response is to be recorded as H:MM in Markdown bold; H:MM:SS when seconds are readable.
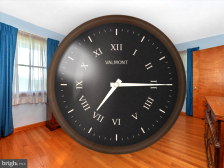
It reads **7:15**
